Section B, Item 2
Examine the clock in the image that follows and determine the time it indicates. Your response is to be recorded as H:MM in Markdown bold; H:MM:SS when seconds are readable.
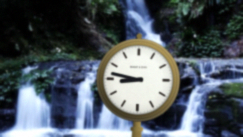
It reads **8:47**
